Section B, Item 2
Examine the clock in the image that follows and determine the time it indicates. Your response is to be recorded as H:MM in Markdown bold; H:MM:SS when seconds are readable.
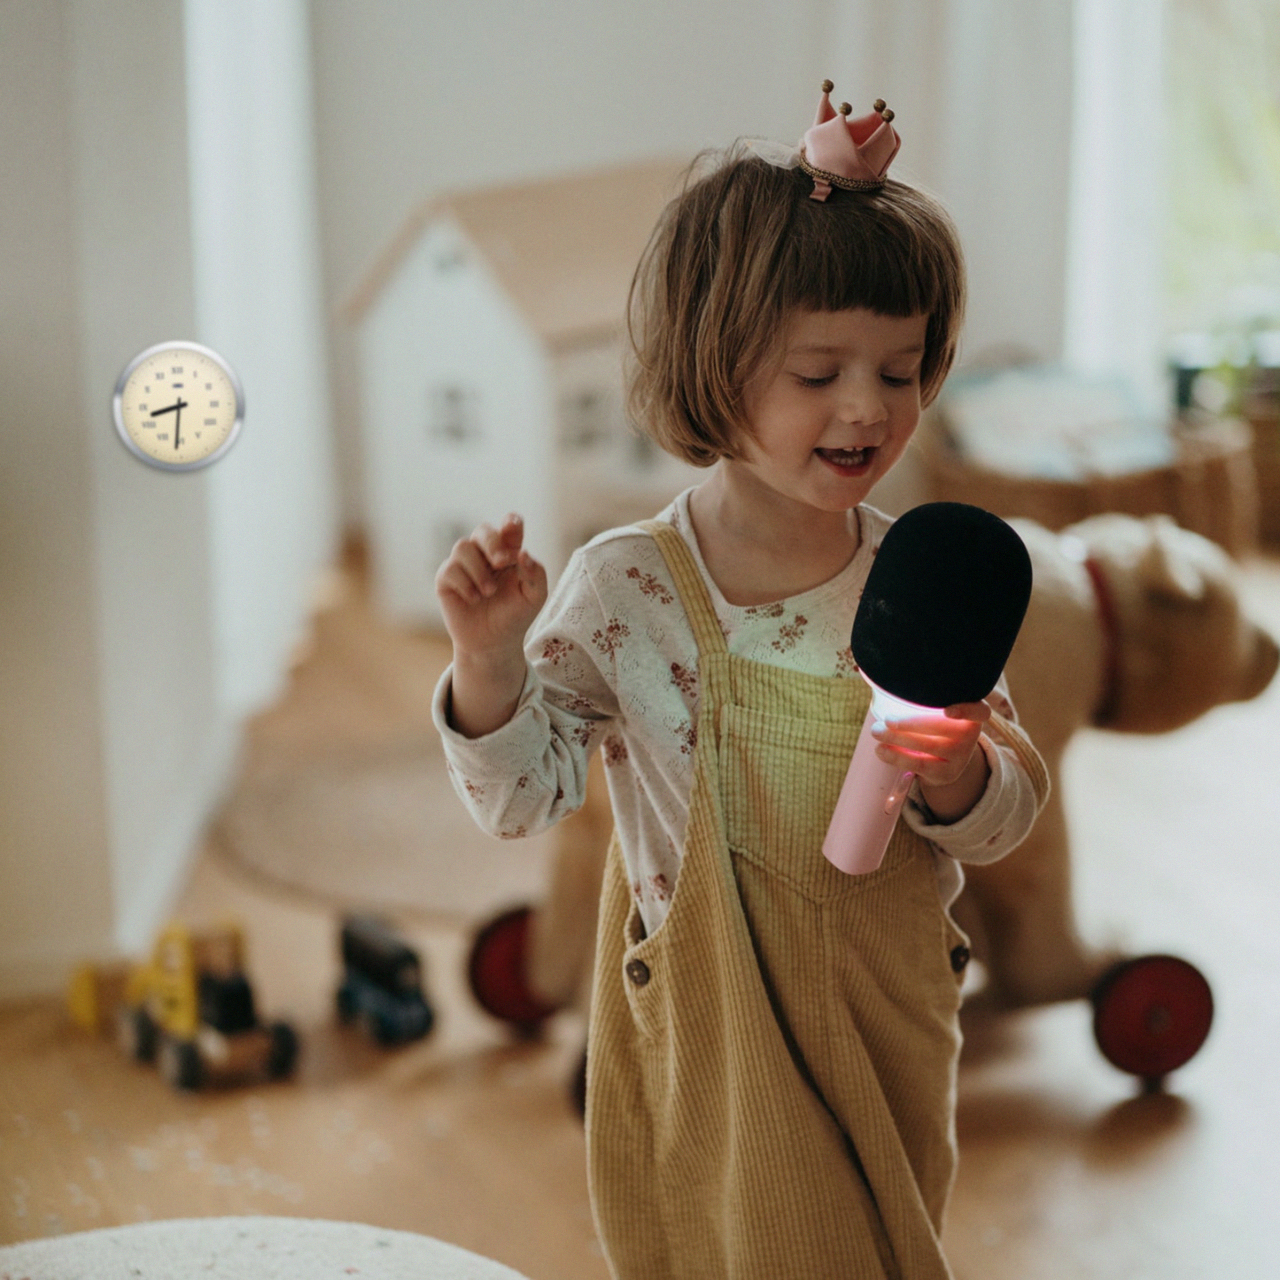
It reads **8:31**
